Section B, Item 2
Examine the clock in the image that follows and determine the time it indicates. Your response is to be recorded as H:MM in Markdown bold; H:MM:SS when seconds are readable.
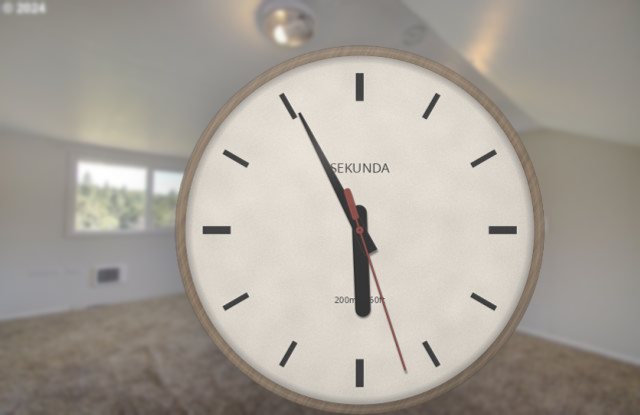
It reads **5:55:27**
